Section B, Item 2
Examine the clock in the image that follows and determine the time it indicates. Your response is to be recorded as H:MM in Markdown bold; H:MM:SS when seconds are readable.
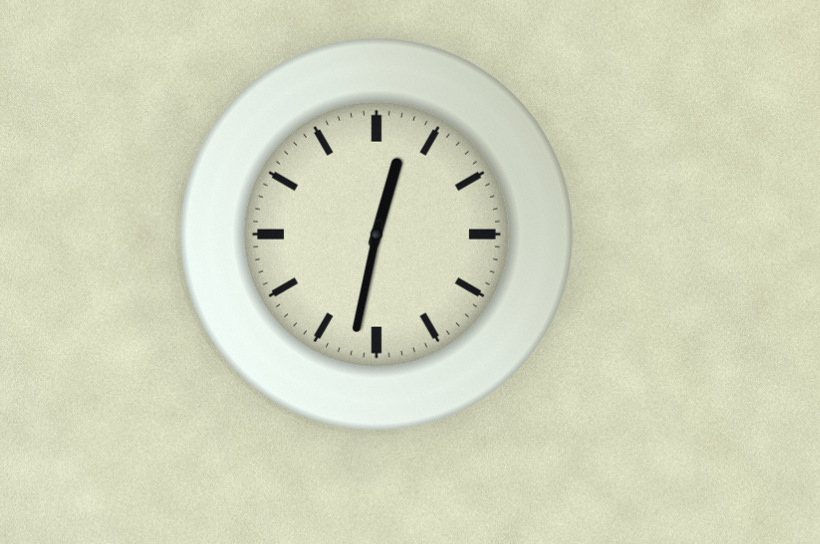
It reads **12:32**
